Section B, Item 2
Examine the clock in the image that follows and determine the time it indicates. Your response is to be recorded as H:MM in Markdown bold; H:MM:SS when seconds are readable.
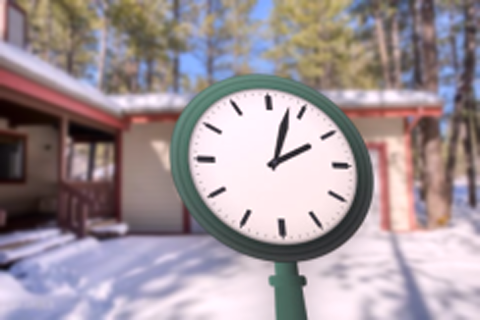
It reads **2:03**
